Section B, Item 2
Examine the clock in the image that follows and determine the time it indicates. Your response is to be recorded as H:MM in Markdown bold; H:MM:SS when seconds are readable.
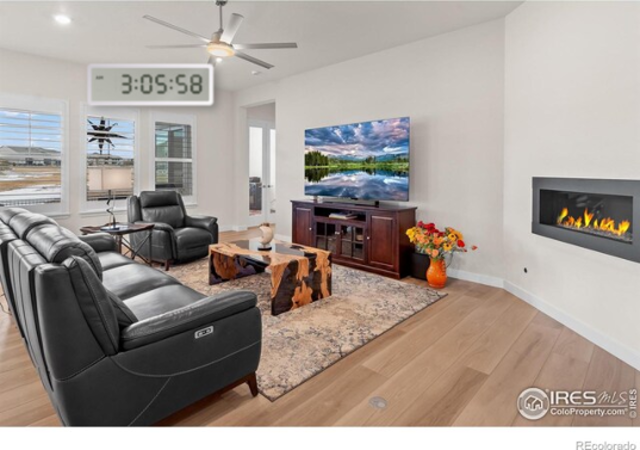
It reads **3:05:58**
